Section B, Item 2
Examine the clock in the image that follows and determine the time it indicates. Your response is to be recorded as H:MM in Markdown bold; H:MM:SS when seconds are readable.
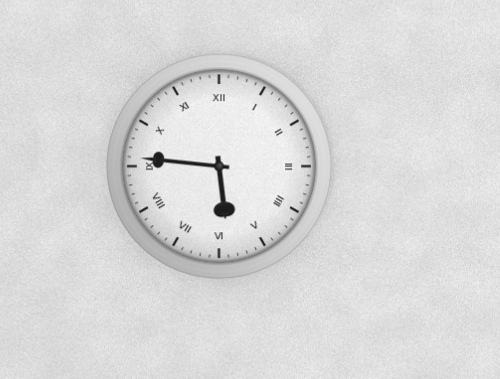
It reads **5:46**
